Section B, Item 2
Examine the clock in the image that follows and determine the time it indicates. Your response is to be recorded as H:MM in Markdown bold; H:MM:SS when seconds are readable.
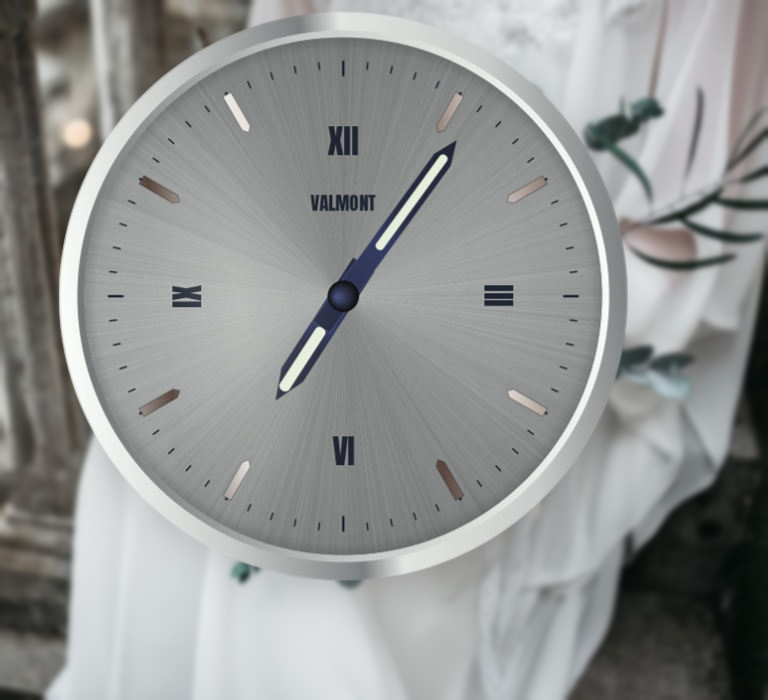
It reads **7:06**
